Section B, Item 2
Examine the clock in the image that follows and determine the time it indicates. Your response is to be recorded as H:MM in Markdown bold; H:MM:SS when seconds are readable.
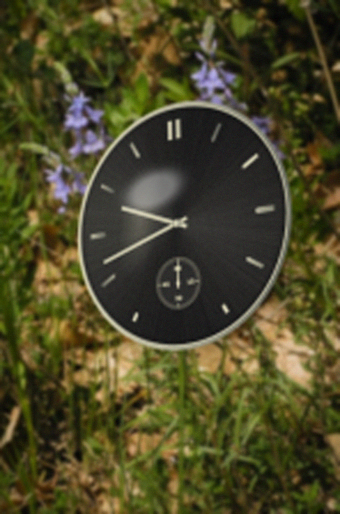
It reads **9:42**
